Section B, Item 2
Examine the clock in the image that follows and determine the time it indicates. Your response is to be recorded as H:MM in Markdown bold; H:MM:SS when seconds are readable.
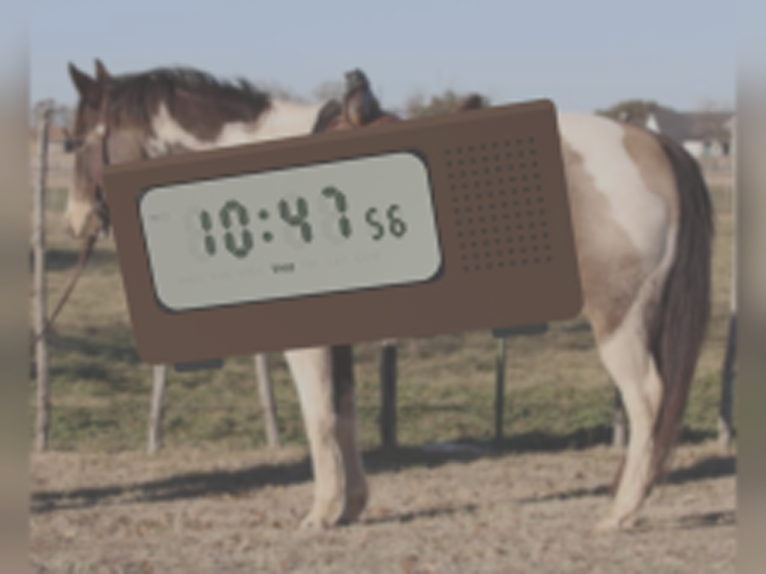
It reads **10:47:56**
